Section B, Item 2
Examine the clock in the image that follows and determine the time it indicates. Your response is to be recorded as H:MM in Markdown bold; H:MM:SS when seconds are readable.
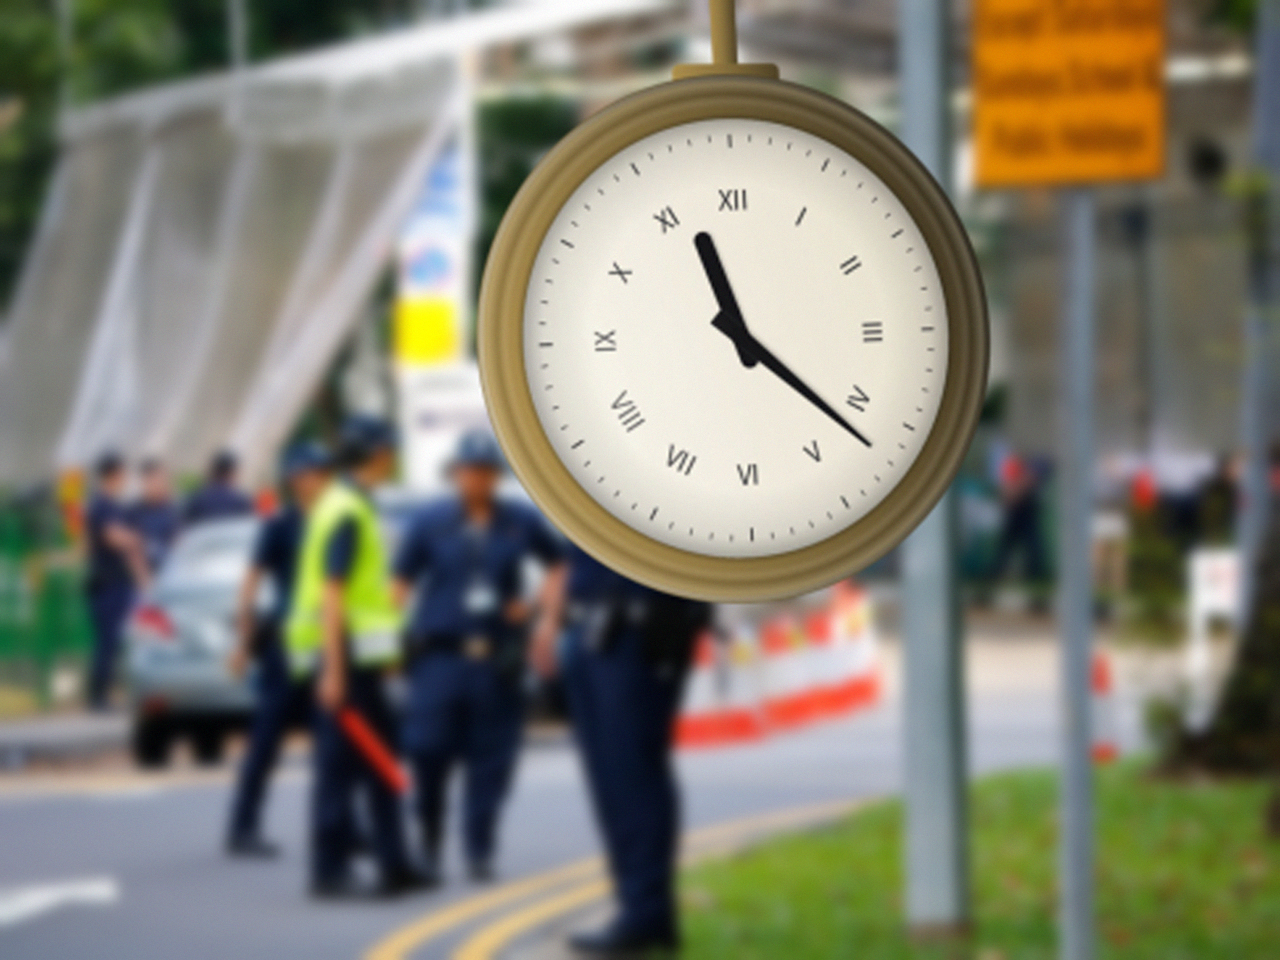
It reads **11:22**
